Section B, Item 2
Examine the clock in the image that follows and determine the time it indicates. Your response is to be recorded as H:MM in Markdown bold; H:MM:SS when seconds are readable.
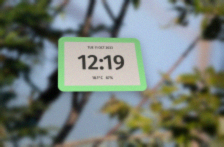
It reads **12:19**
